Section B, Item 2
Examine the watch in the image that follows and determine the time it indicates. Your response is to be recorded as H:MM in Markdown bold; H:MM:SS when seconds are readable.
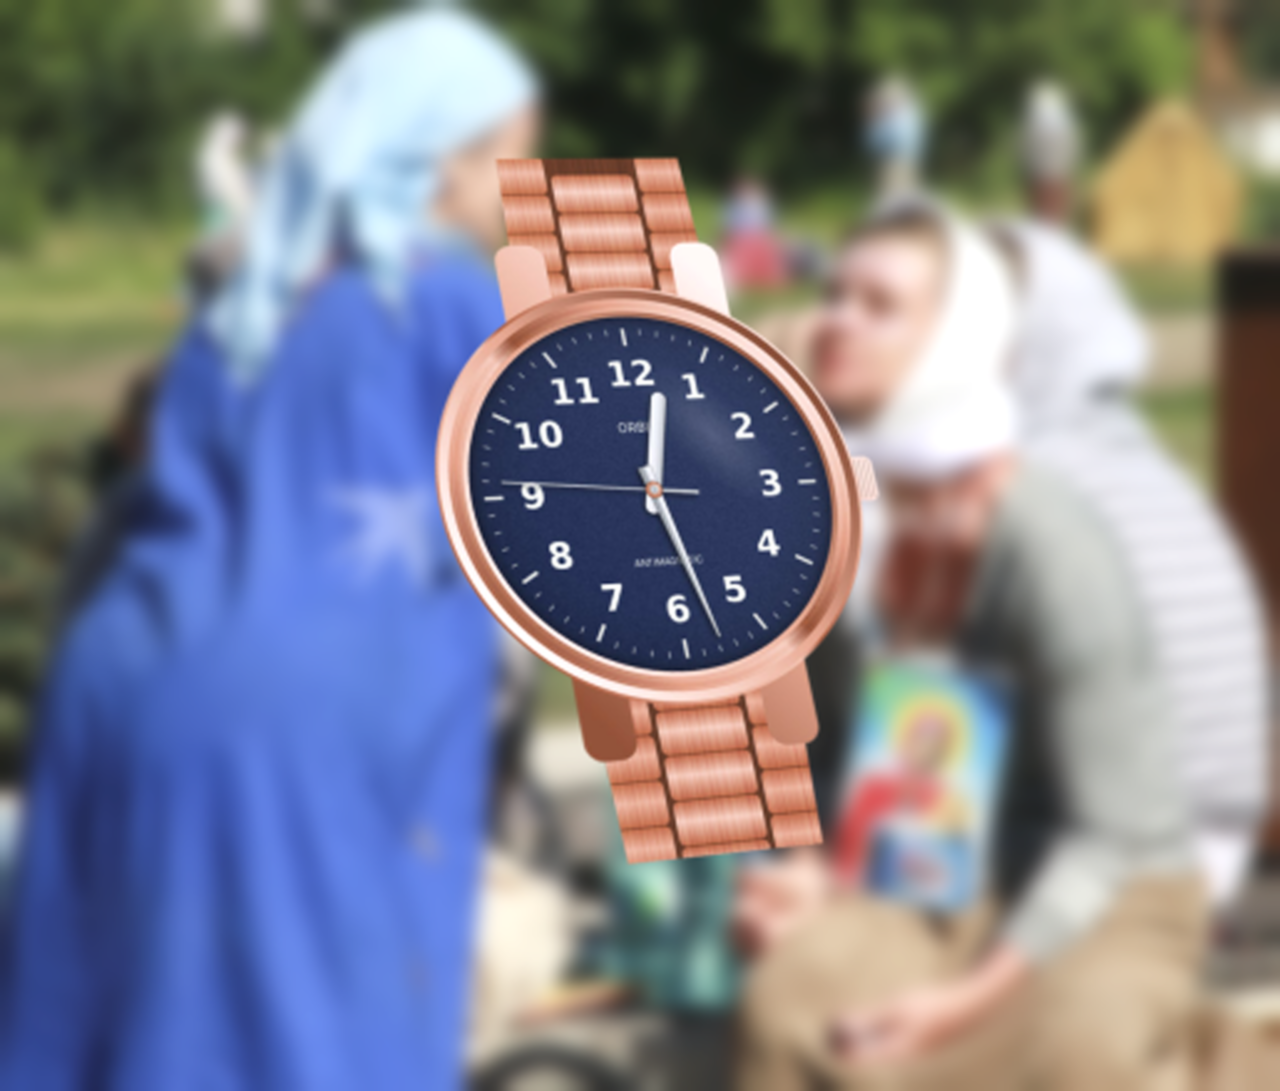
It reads **12:27:46**
